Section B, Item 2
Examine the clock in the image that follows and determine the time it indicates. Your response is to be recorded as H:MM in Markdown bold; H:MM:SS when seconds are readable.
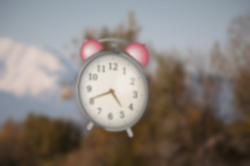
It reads **4:41**
